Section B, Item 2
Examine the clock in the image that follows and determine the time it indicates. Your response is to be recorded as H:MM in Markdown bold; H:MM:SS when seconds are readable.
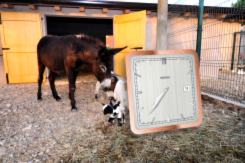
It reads **7:37**
